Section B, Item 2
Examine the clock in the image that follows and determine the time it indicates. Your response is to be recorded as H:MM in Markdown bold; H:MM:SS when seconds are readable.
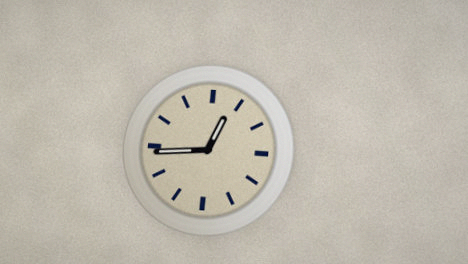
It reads **12:44**
